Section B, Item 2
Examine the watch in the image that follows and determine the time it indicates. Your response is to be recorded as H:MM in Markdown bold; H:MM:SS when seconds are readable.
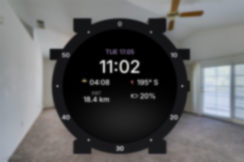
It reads **11:02**
